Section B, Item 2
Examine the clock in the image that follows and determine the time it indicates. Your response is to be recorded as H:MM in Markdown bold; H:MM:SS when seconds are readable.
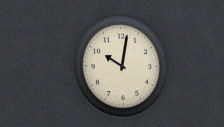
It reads **10:02**
